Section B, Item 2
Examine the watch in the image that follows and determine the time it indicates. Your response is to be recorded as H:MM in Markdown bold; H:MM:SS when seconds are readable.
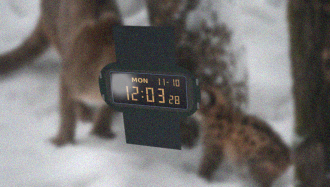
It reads **12:03:28**
